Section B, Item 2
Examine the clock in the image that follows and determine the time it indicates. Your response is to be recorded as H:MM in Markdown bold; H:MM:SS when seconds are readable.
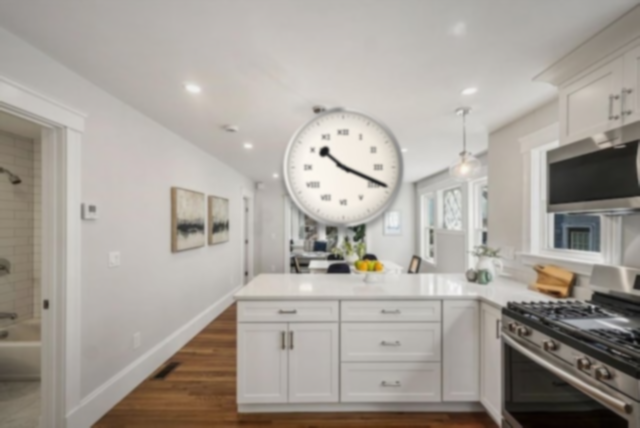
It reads **10:19**
